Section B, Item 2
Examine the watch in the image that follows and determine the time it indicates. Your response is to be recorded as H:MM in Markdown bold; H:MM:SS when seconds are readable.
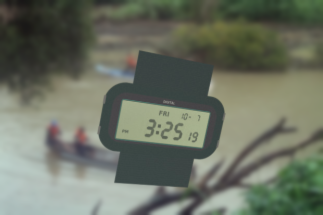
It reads **3:25:19**
